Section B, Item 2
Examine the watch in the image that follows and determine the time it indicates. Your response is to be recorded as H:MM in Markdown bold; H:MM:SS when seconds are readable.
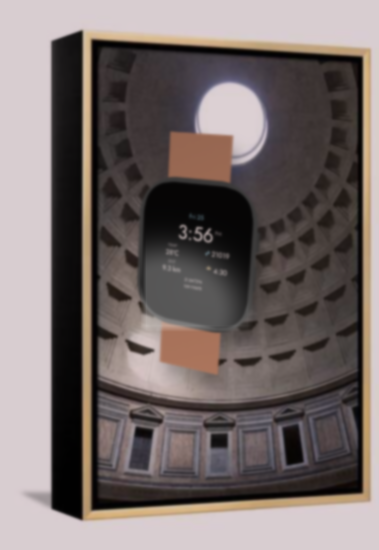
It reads **3:56**
